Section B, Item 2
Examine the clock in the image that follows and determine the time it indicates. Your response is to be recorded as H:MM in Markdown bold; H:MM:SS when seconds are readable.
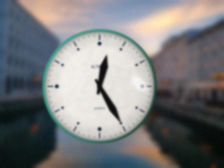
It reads **12:25**
